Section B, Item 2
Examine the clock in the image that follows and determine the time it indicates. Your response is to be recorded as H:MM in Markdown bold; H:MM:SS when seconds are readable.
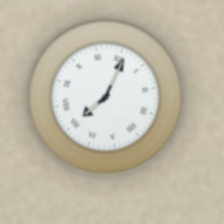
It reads **7:01**
